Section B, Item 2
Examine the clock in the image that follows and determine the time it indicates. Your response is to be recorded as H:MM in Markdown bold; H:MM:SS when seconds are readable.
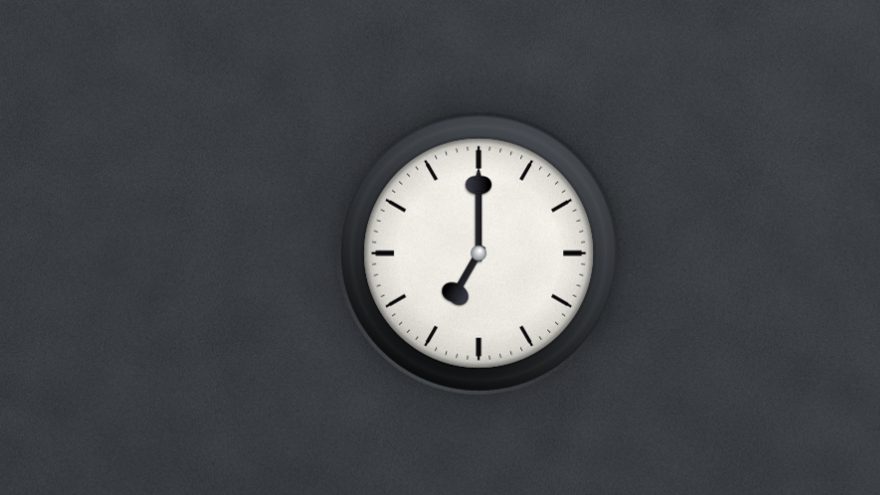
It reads **7:00**
